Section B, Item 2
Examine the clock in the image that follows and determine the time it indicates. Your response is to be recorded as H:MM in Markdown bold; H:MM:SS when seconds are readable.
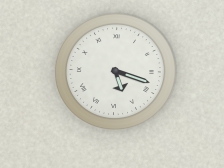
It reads **5:18**
